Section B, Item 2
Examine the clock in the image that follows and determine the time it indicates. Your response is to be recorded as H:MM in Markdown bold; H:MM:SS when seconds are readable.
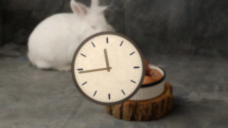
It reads **11:44**
